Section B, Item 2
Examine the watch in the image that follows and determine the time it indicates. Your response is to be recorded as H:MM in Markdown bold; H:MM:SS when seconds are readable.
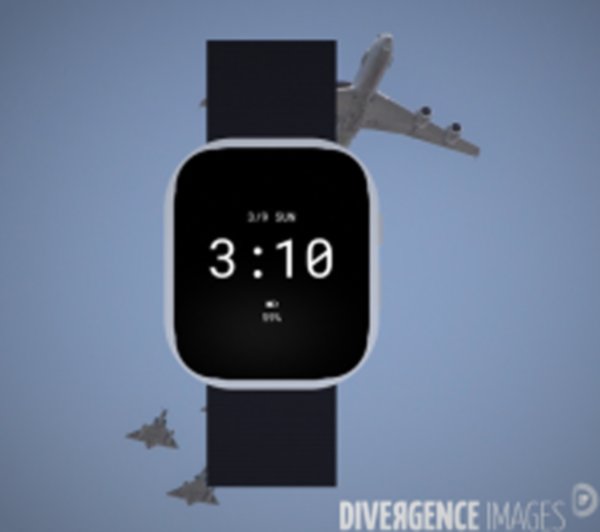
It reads **3:10**
